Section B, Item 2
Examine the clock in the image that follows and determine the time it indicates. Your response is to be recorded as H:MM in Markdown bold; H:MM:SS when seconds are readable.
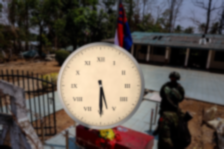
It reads **5:30**
